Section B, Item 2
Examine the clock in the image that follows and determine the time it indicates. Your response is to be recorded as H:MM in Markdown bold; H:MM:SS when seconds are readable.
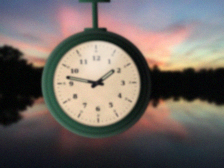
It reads **1:47**
